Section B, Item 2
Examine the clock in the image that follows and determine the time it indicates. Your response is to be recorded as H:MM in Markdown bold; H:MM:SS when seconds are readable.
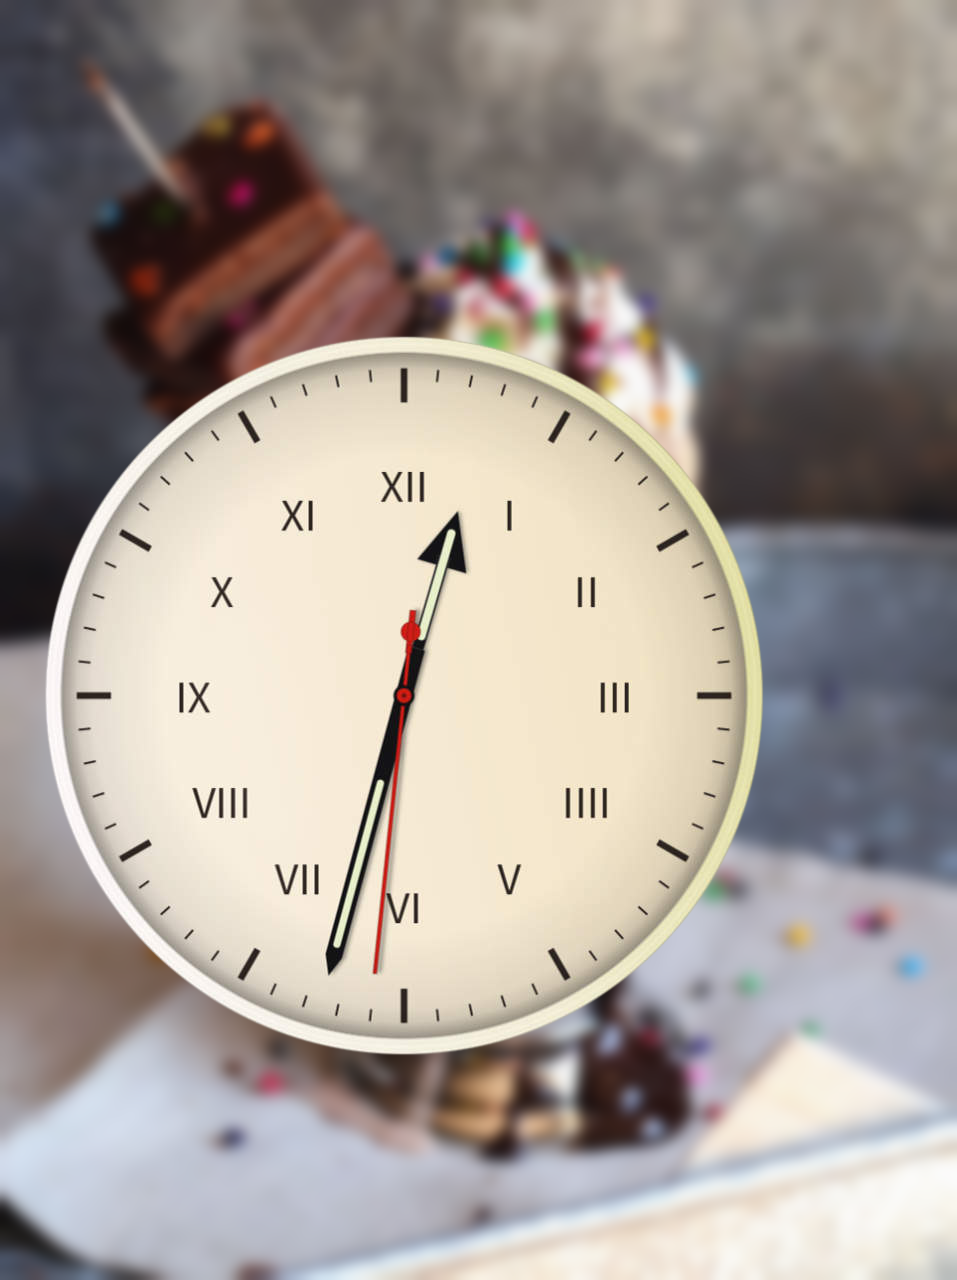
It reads **12:32:31**
